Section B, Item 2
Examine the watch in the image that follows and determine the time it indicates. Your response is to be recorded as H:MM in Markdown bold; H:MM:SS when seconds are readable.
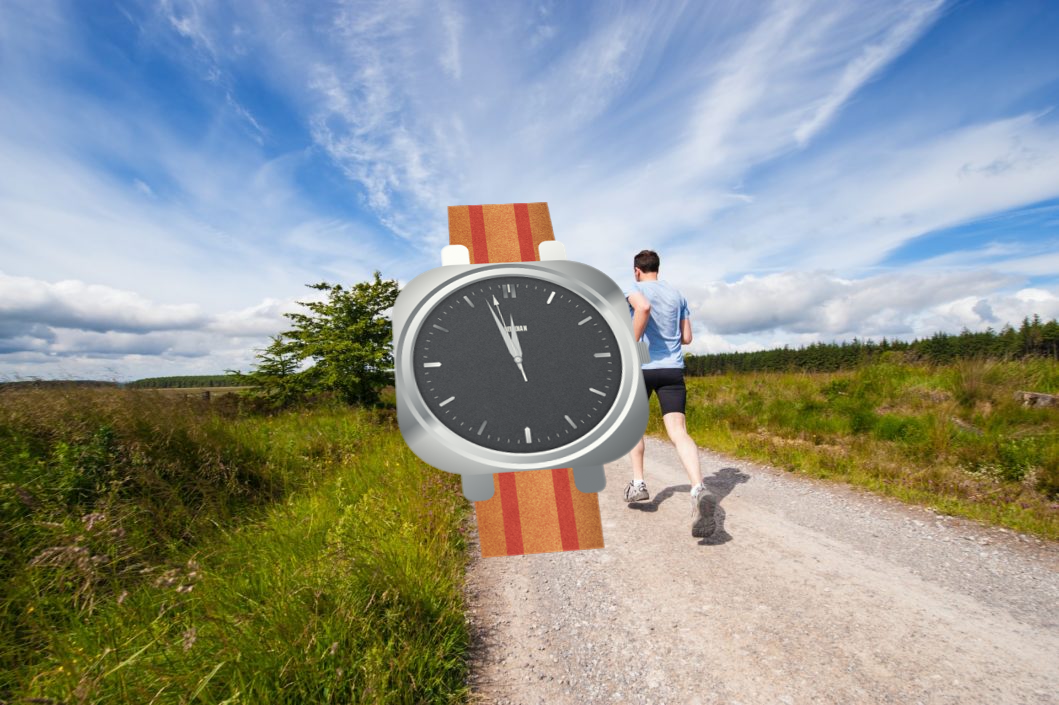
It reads **11:56:58**
